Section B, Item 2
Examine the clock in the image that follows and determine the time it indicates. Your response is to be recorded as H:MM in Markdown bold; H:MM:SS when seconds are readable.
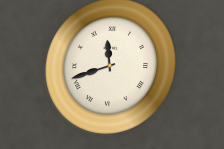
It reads **11:42**
